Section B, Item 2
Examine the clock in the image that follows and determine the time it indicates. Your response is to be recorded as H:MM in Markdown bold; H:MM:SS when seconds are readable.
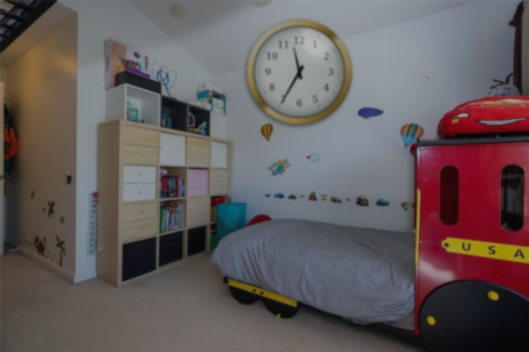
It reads **11:35**
